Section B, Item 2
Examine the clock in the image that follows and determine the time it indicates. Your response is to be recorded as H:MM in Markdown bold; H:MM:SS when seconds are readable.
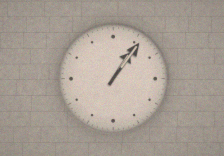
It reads **1:06**
